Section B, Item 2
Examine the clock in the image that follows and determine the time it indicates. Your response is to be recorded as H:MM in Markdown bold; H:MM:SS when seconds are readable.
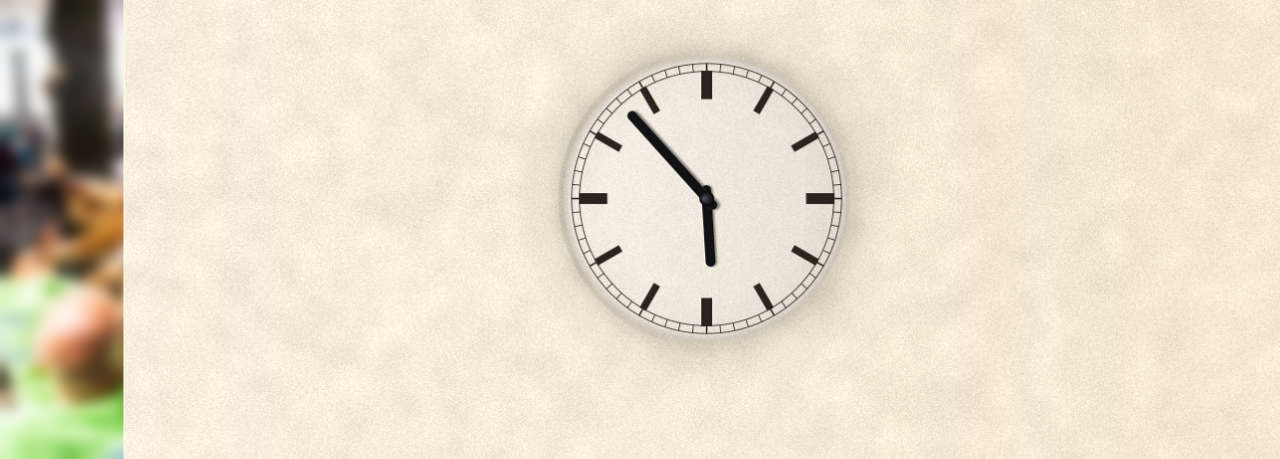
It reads **5:53**
